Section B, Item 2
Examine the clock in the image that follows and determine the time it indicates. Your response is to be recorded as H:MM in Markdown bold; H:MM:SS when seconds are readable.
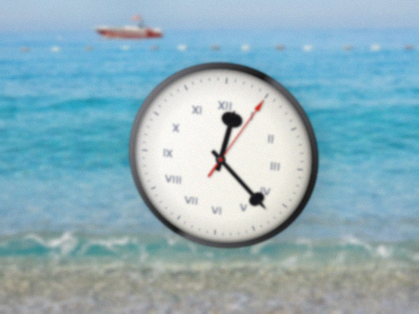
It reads **12:22:05**
